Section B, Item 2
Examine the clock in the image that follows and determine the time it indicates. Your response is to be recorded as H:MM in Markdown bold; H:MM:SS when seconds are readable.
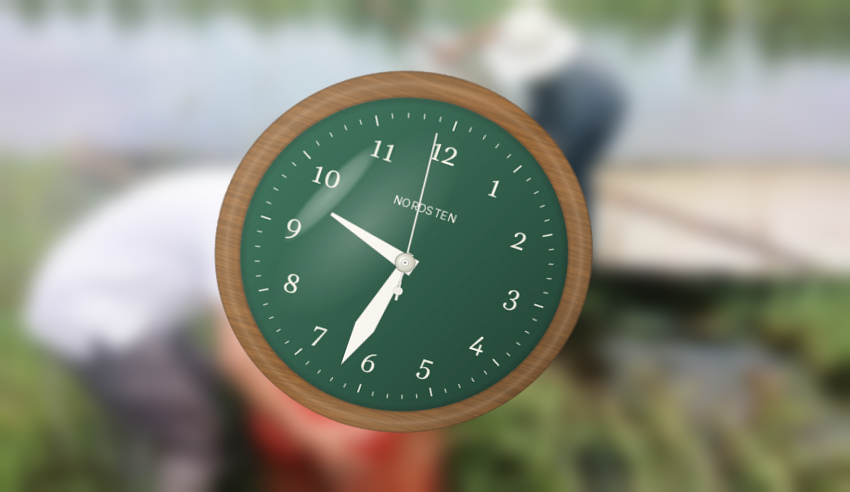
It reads **9:31:59**
